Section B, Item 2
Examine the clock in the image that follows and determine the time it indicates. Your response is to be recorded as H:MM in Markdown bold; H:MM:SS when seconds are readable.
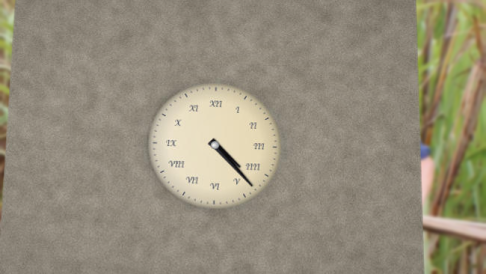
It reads **4:23**
